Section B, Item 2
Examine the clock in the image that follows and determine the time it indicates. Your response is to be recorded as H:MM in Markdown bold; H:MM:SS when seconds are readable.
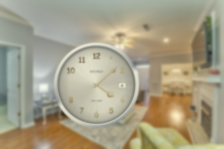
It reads **4:08**
